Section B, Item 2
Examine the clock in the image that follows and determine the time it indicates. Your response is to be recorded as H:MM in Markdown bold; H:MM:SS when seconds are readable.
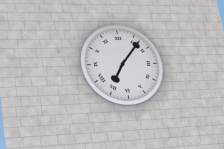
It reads **7:07**
